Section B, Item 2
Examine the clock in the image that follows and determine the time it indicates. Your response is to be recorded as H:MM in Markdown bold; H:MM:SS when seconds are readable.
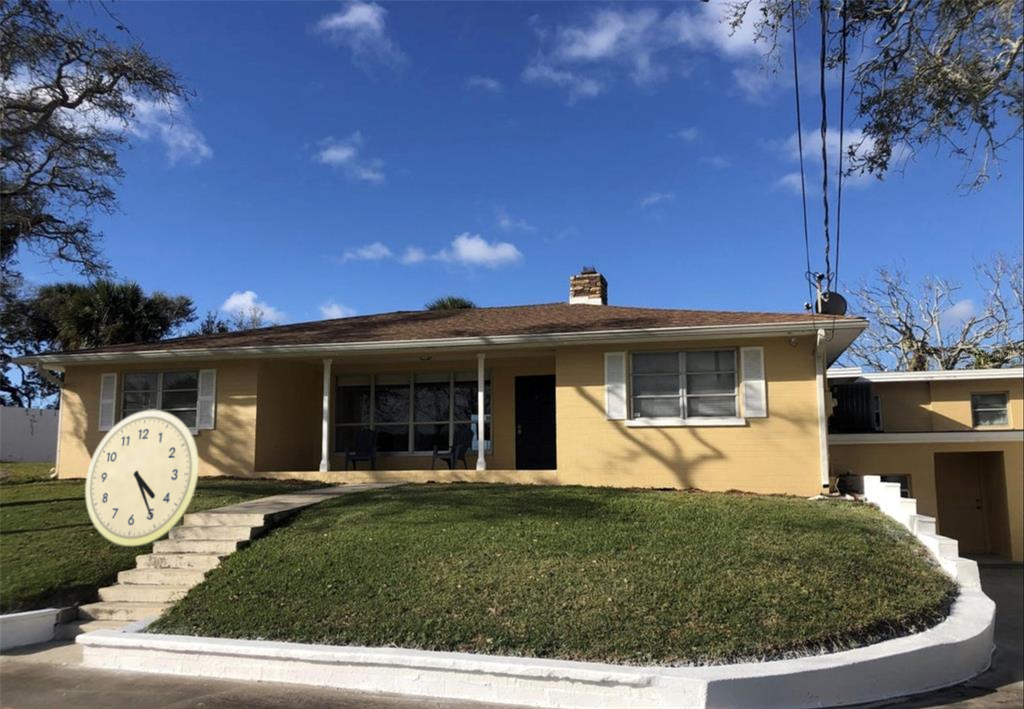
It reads **4:25**
